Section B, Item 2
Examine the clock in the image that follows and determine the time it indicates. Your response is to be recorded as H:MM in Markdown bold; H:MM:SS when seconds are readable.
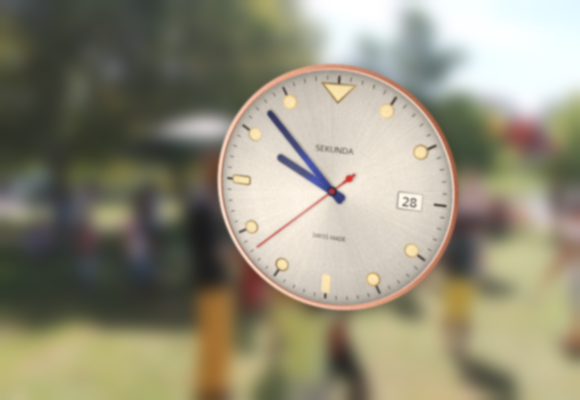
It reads **9:52:38**
